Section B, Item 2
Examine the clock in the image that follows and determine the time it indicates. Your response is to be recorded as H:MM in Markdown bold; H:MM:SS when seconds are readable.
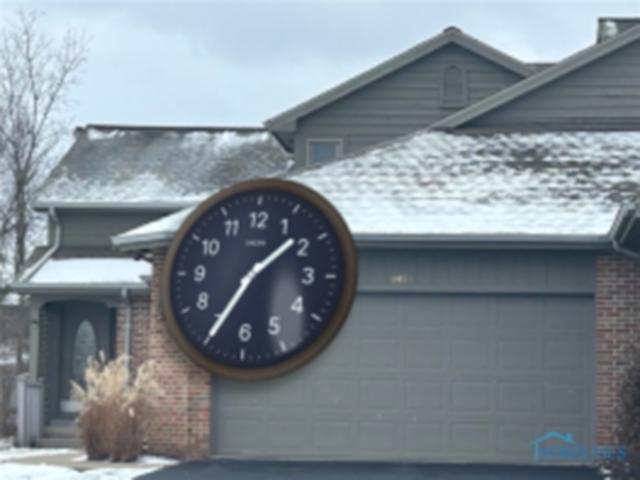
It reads **1:35**
